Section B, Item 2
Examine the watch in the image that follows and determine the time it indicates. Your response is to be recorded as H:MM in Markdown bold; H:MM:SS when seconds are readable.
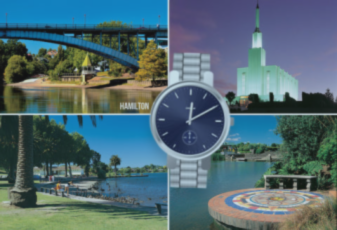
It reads **12:10**
